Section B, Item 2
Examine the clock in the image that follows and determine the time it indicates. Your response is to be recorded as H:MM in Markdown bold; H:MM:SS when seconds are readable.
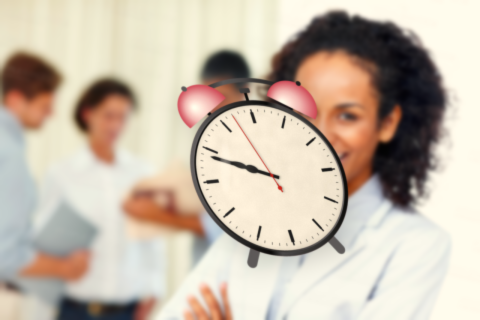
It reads **9:48:57**
